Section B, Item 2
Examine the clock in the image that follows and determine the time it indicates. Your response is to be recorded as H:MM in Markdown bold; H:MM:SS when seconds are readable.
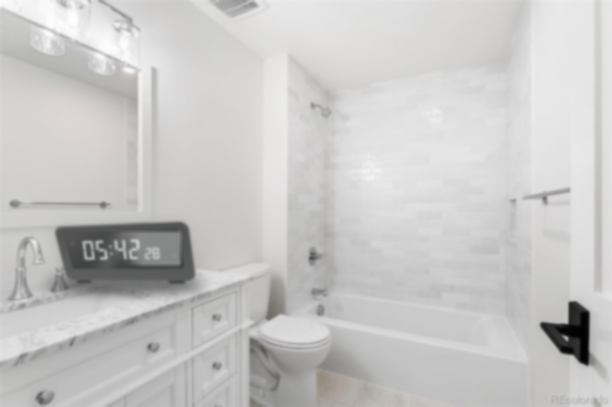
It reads **5:42**
